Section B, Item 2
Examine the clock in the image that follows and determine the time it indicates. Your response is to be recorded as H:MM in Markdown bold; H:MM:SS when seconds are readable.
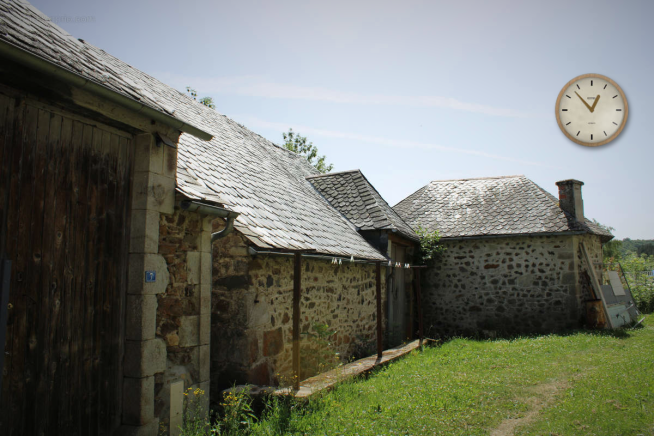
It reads **12:53**
